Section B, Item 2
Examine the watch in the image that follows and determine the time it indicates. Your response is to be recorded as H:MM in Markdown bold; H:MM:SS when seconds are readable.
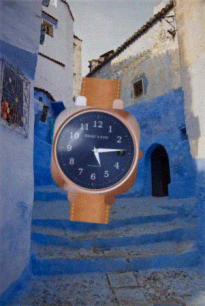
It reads **5:14**
